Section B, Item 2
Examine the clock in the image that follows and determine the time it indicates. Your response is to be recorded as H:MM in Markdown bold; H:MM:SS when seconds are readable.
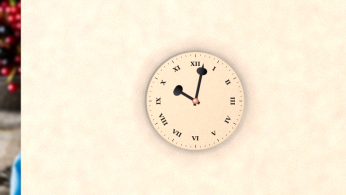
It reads **10:02**
